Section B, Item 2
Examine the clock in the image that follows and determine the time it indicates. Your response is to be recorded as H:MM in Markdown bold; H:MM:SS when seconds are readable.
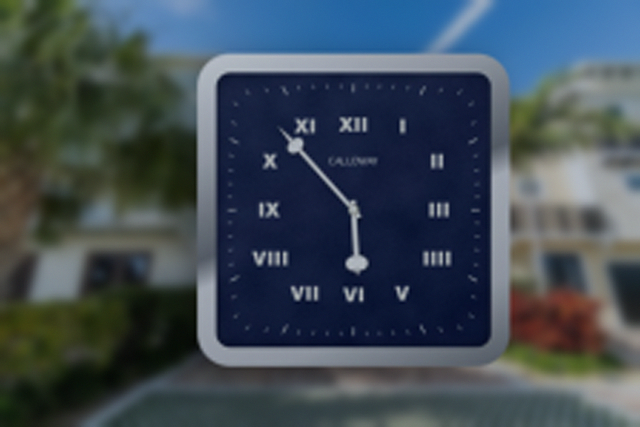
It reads **5:53**
